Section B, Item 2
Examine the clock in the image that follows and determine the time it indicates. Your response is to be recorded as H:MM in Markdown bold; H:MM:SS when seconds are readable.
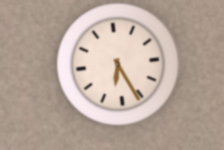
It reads **6:26**
